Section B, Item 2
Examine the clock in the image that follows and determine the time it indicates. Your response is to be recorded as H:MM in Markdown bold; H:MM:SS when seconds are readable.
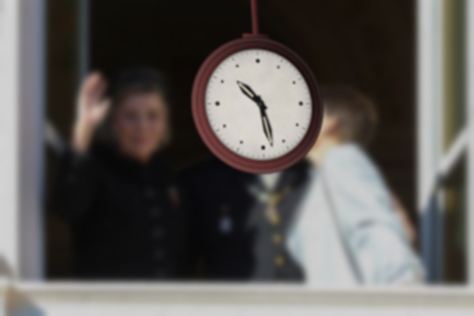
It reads **10:28**
